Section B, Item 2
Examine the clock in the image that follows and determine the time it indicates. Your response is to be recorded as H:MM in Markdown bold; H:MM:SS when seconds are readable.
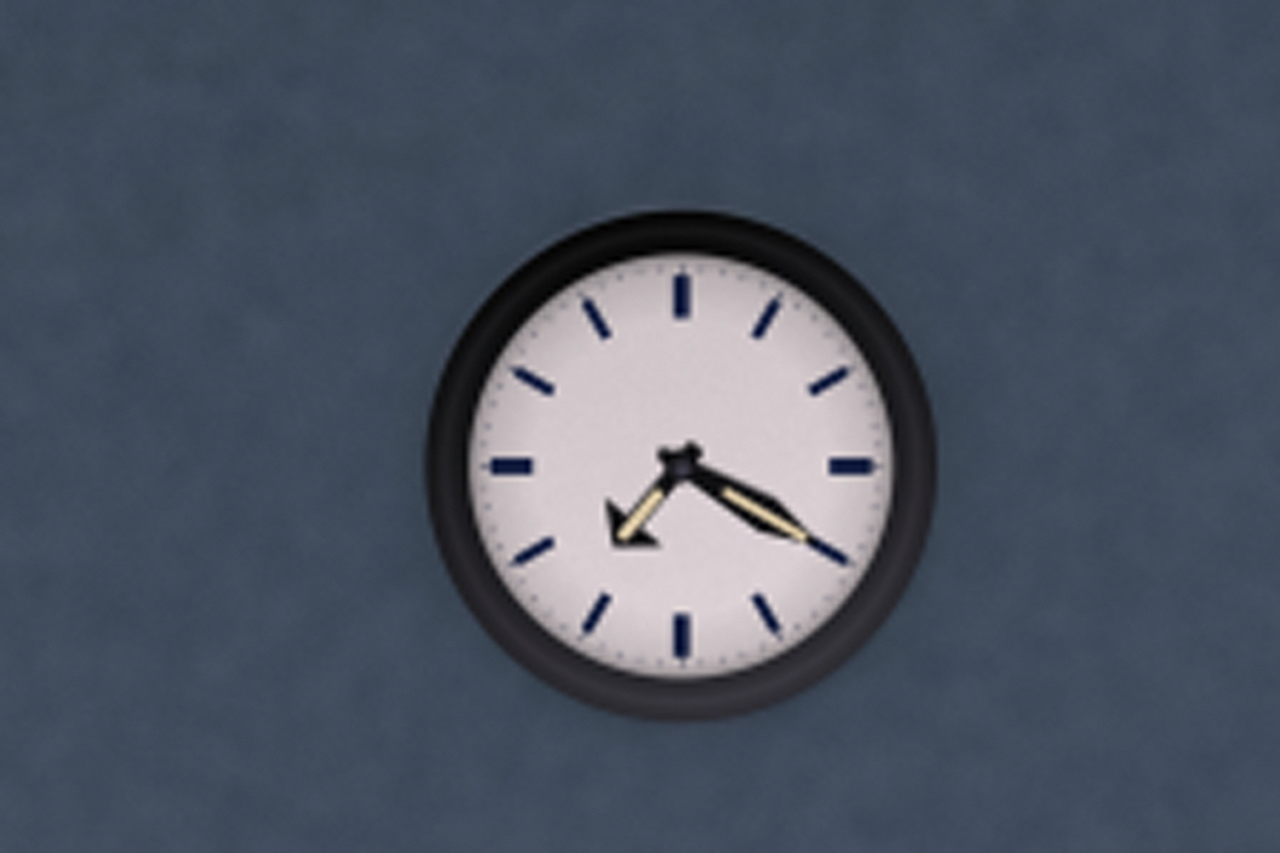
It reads **7:20**
